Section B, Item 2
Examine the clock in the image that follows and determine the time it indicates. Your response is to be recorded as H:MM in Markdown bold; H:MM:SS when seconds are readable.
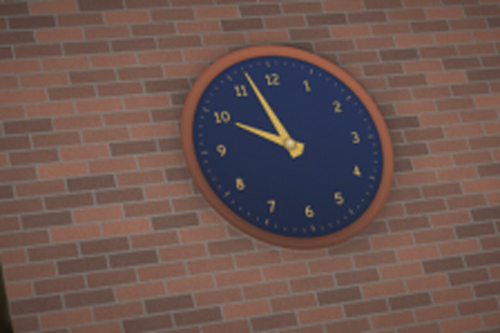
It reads **9:57**
